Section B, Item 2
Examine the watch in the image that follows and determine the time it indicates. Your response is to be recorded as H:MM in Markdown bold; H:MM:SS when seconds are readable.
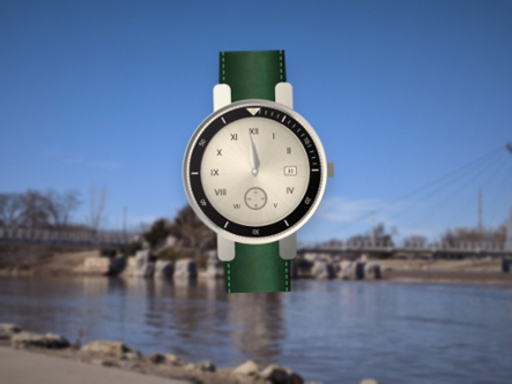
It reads **11:59**
